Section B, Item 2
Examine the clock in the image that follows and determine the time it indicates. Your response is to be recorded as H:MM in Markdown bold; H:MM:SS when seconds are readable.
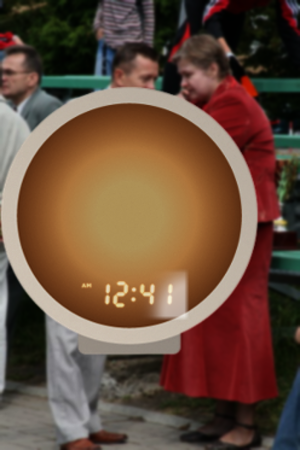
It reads **12:41**
